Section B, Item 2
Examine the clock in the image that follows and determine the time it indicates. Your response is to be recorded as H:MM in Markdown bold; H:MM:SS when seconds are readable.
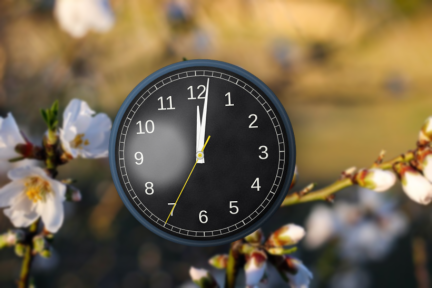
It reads **12:01:35**
